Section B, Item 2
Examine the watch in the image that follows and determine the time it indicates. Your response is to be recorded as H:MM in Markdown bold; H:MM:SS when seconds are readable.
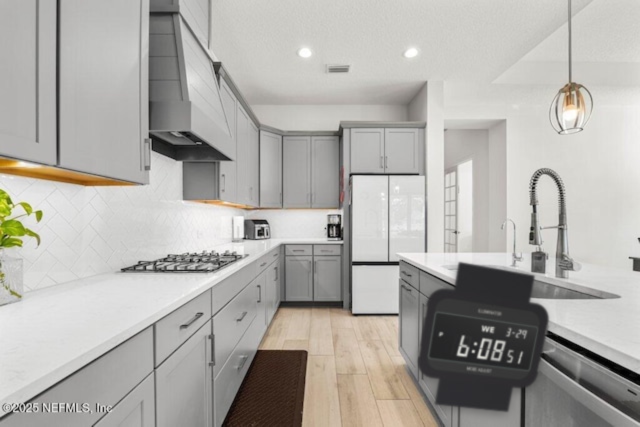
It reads **6:08:51**
